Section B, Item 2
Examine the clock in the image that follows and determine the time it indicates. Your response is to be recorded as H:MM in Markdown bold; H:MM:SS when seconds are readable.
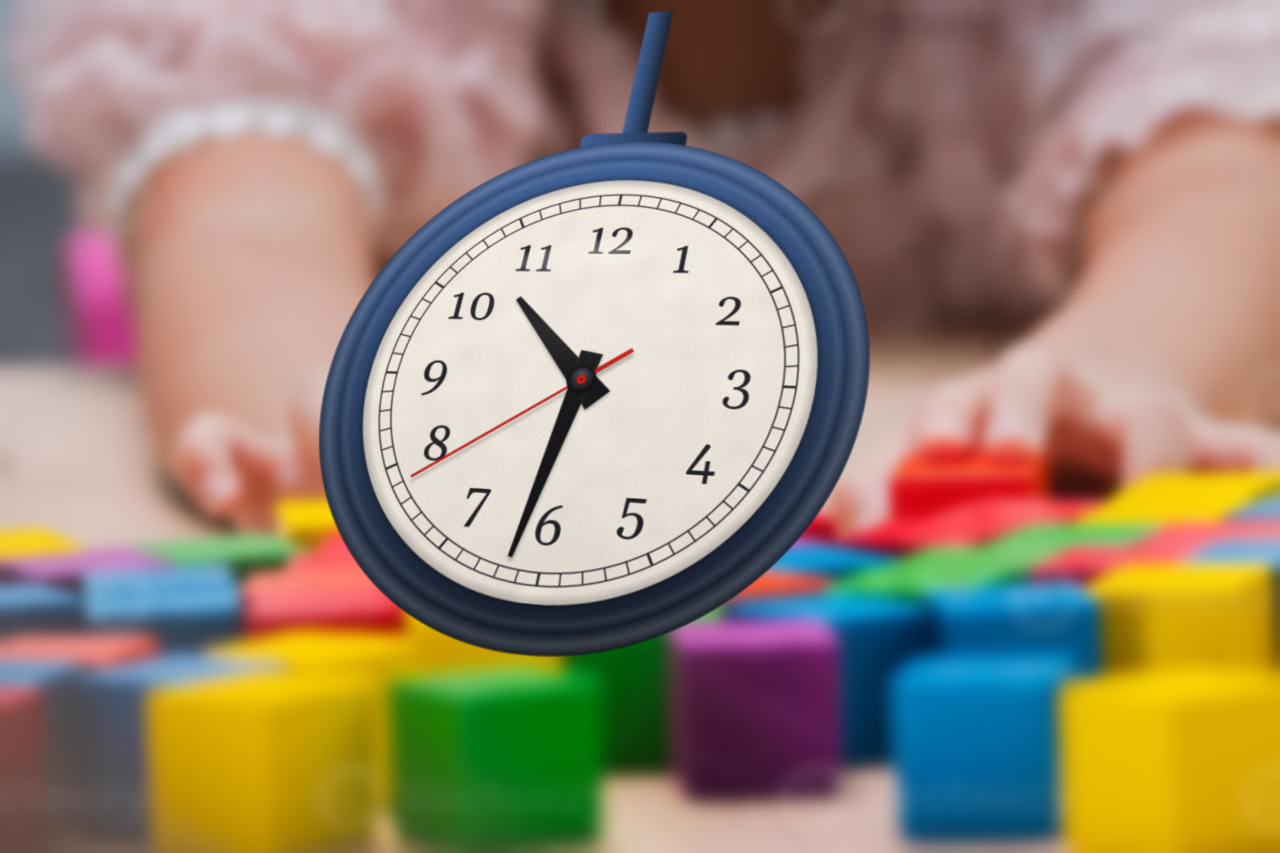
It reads **10:31:39**
